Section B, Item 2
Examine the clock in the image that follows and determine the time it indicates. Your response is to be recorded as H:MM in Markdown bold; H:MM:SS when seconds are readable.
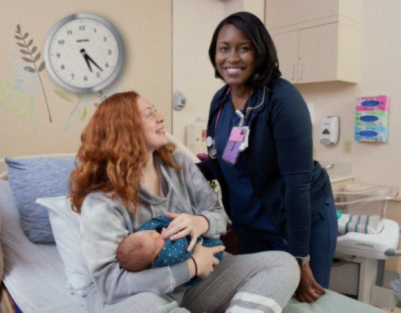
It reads **5:23**
